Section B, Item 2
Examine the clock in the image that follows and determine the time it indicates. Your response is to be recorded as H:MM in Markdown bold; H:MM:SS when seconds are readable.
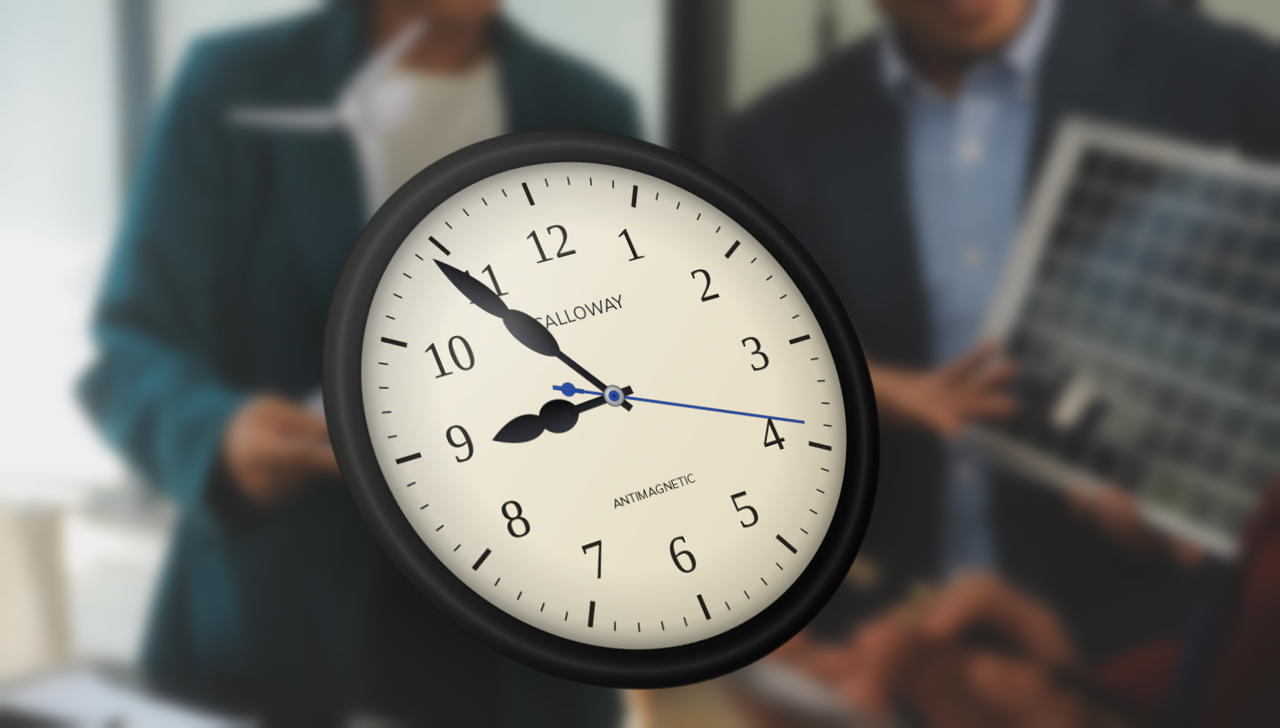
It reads **8:54:19**
